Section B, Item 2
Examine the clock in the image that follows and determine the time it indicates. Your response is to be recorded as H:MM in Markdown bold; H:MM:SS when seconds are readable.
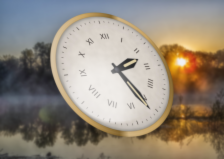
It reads **2:26**
